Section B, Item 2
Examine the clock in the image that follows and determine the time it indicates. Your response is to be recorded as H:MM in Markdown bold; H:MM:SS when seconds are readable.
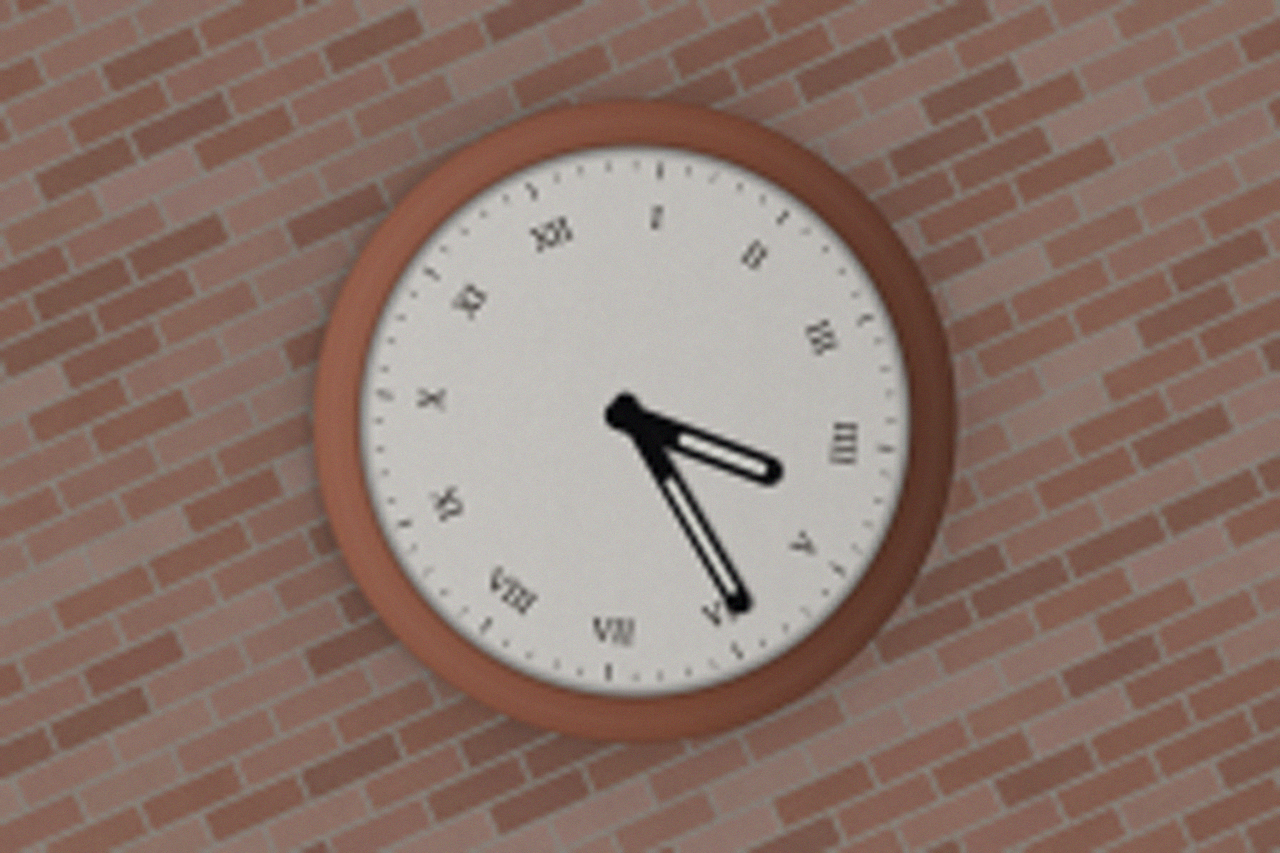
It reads **4:29**
